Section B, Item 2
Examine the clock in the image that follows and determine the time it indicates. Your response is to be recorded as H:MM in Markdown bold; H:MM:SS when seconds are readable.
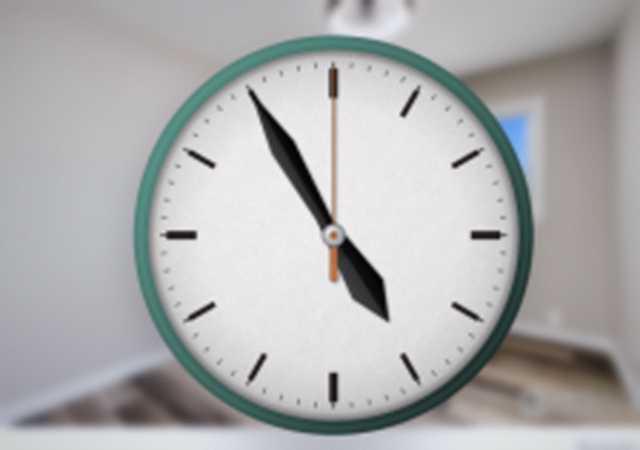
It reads **4:55:00**
